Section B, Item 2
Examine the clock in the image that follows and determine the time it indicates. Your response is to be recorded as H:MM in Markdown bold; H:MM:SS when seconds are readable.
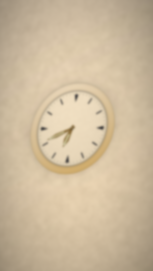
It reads **6:41**
